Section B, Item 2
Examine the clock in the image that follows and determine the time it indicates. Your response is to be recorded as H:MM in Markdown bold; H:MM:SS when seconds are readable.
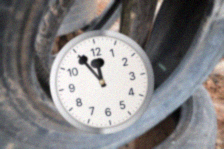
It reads **11:55**
